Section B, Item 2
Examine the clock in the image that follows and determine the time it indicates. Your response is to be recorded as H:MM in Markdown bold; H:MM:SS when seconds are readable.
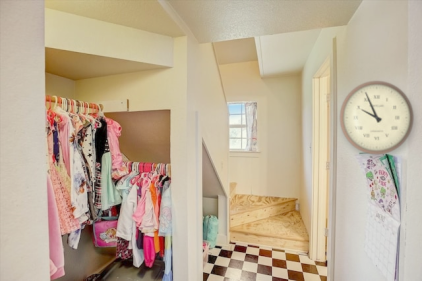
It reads **9:56**
